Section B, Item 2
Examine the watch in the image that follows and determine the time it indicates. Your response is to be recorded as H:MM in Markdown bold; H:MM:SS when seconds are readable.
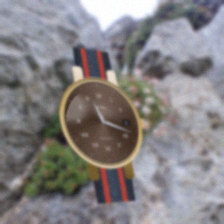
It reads **11:18**
